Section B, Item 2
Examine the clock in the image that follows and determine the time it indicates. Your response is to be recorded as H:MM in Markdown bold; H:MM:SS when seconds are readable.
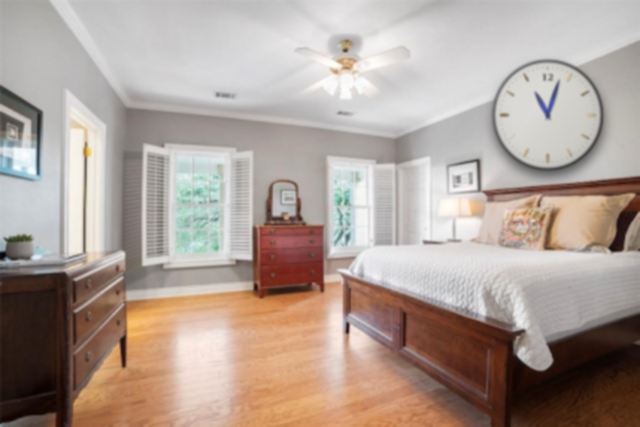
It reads **11:03**
